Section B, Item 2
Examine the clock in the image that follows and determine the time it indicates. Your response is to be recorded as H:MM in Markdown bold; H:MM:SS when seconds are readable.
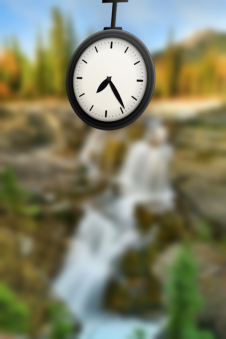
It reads **7:24**
